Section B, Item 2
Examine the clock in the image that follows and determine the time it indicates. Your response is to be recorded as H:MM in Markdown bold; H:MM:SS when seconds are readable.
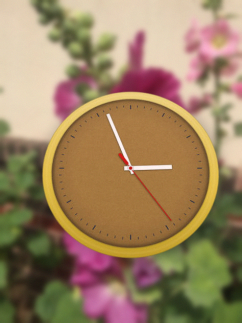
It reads **2:56:24**
